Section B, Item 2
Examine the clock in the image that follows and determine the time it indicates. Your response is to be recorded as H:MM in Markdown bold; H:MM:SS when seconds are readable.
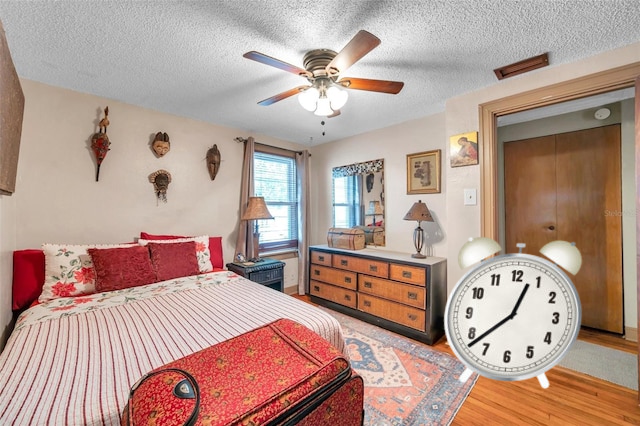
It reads **12:38**
